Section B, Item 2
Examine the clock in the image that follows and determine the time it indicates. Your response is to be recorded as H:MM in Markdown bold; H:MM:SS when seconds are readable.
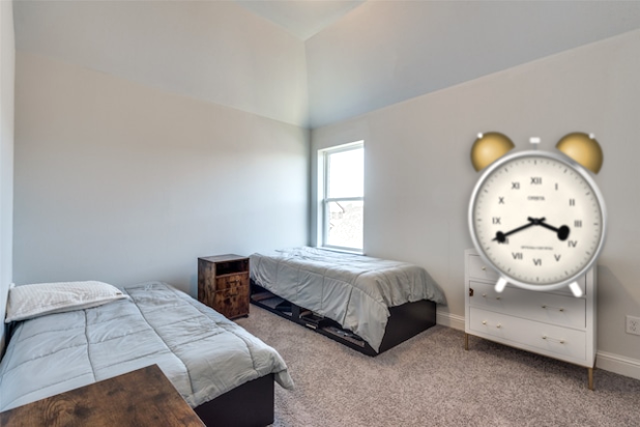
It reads **3:41**
